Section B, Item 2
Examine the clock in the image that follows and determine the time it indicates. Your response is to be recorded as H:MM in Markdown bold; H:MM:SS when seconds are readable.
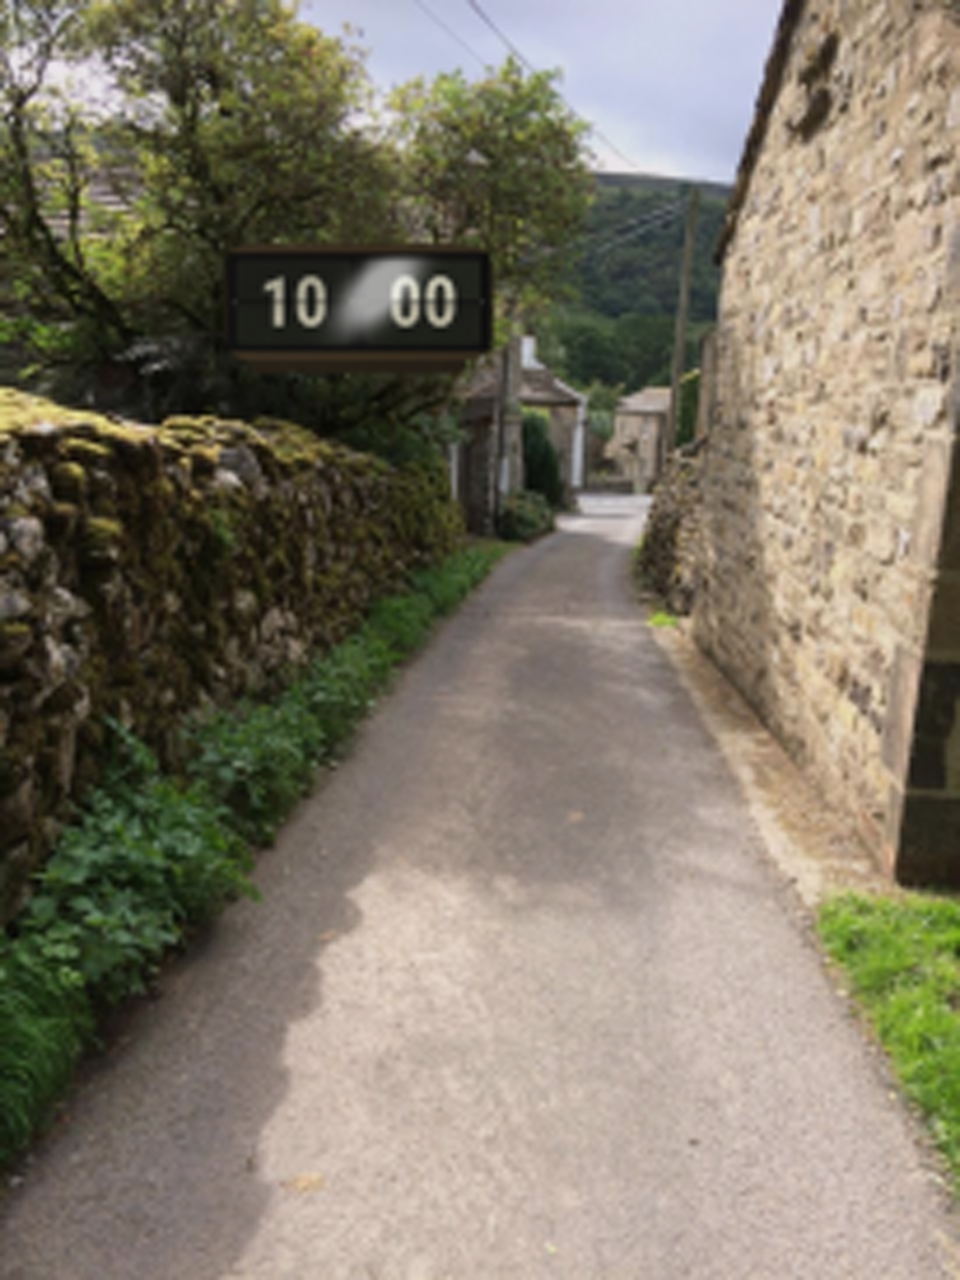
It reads **10:00**
